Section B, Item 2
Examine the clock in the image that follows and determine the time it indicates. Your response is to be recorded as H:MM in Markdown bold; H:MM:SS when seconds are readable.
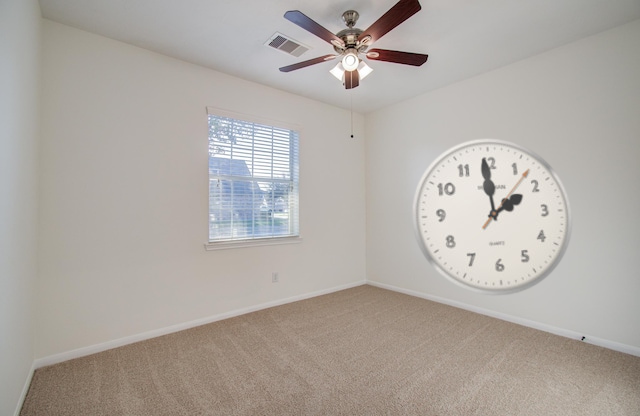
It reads **1:59:07**
